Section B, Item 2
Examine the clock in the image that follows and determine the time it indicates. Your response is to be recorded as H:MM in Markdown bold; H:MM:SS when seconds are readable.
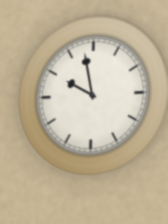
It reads **9:58**
